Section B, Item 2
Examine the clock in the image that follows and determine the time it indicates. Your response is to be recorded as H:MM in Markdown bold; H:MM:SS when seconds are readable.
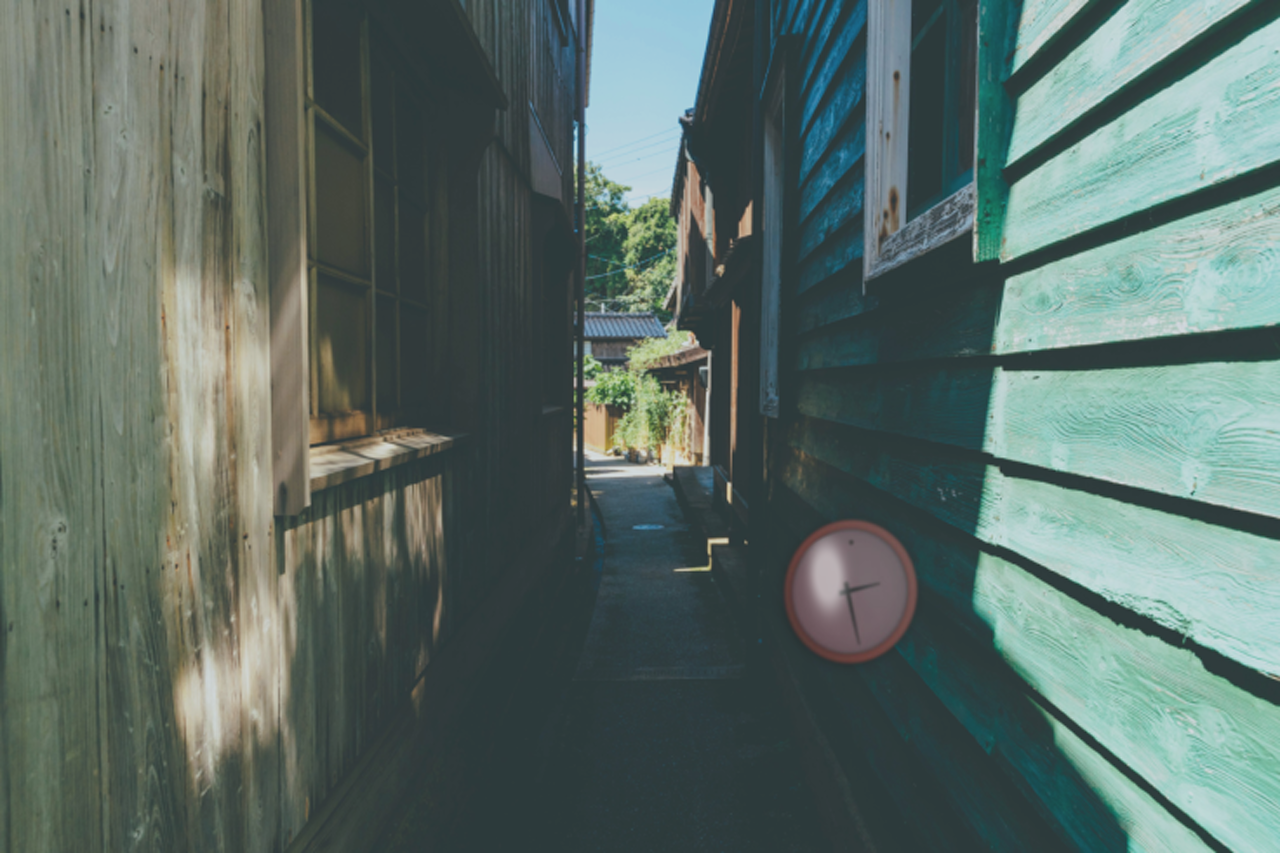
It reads **2:27**
